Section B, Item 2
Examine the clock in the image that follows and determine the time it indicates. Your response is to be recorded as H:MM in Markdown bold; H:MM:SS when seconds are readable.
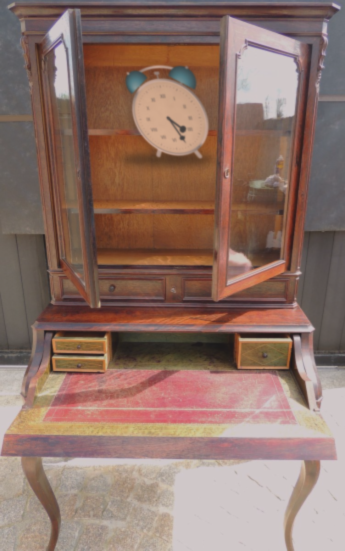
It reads **4:26**
